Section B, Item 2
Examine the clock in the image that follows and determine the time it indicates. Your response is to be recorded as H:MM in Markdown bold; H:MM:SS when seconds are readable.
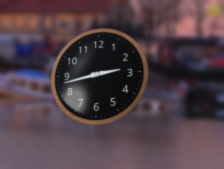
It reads **2:43**
